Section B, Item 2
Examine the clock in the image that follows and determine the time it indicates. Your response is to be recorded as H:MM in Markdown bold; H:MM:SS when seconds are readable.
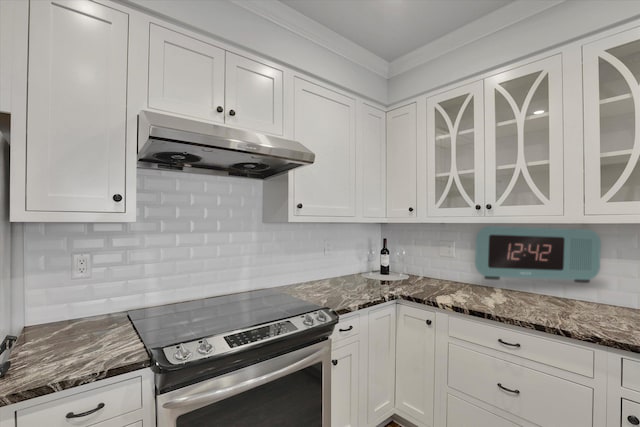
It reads **12:42**
